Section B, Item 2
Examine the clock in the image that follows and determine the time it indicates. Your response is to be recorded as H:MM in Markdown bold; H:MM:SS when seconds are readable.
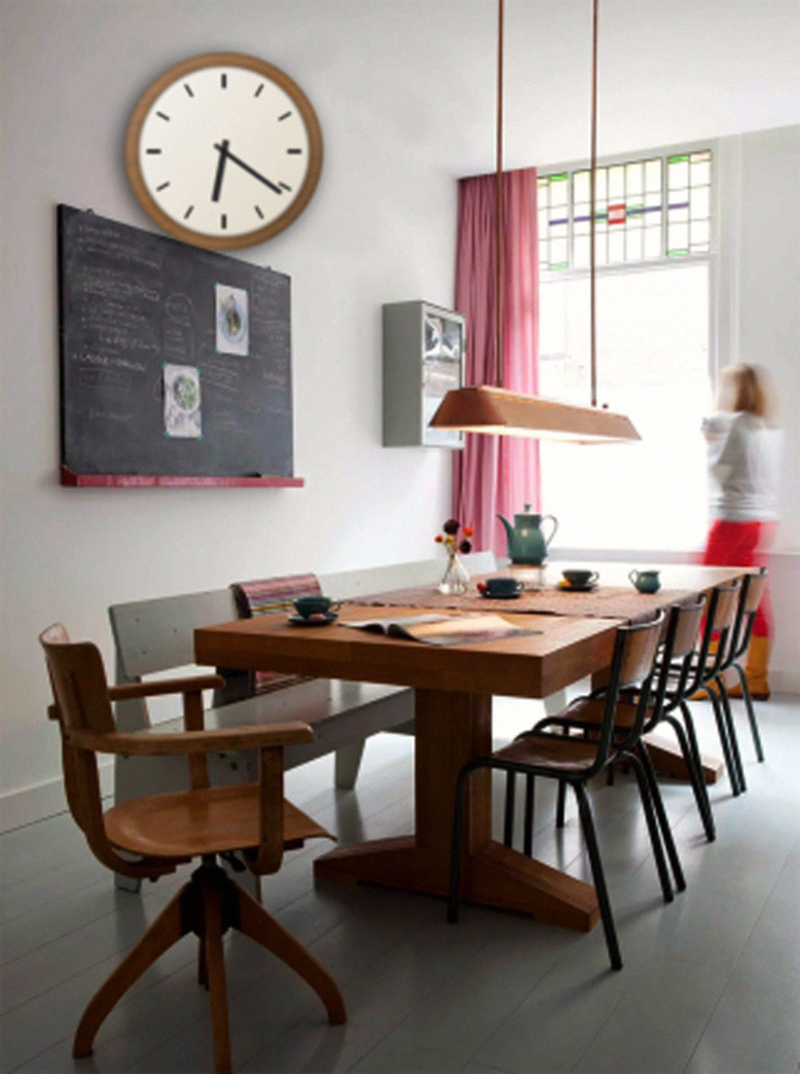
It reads **6:21**
